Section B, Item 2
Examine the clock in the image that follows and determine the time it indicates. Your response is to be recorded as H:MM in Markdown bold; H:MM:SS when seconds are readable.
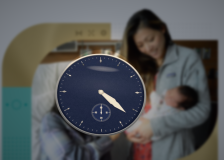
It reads **4:22**
